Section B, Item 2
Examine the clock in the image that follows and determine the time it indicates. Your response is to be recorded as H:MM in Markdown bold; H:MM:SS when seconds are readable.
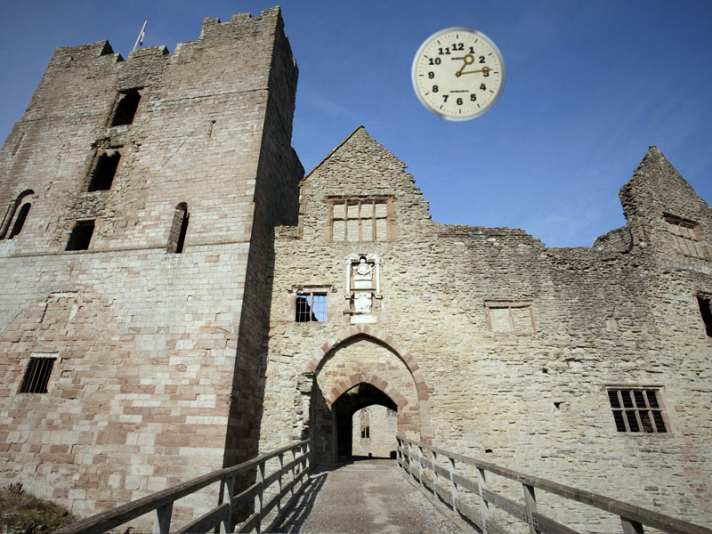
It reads **1:14**
